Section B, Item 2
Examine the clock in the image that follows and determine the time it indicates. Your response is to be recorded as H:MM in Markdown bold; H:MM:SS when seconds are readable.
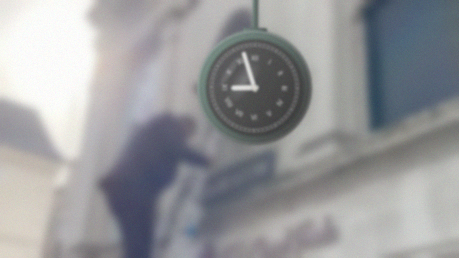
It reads **8:57**
